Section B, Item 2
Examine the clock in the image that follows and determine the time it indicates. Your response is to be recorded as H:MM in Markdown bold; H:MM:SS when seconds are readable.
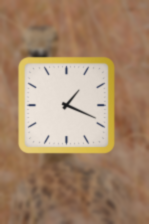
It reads **1:19**
